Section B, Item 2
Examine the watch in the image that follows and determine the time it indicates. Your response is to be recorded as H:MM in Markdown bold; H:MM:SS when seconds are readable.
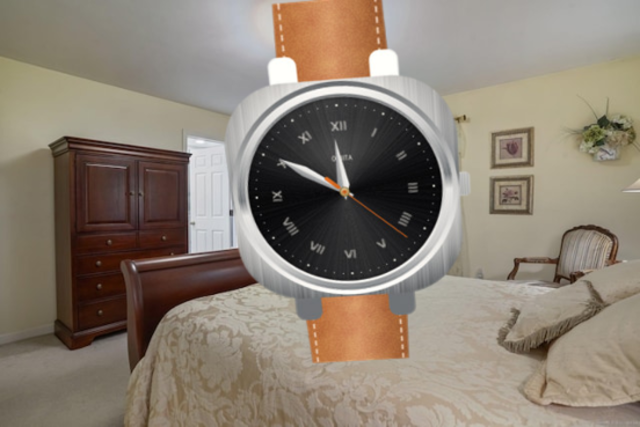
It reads **11:50:22**
